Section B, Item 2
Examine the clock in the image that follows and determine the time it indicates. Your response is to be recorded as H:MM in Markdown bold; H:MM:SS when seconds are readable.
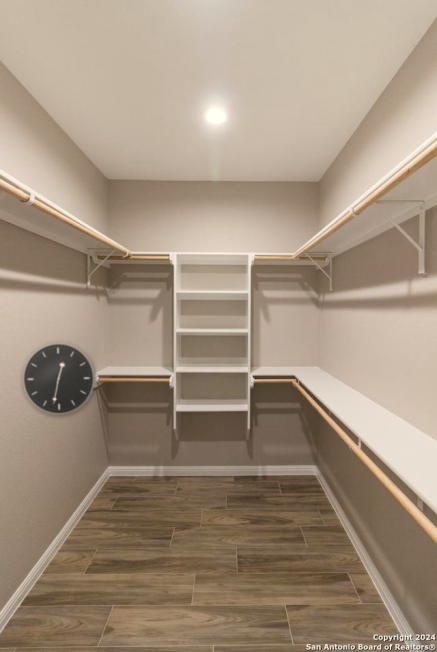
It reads **12:32**
